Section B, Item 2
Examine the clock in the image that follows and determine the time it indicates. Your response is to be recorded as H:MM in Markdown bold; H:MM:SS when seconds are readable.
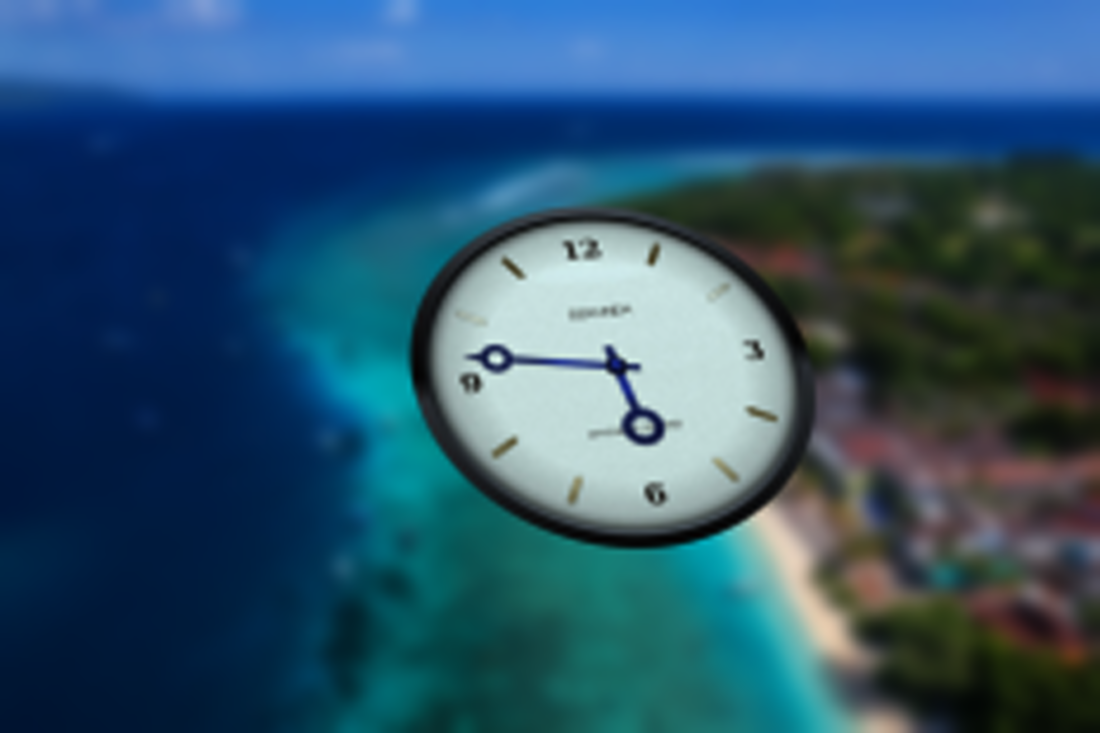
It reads **5:47**
